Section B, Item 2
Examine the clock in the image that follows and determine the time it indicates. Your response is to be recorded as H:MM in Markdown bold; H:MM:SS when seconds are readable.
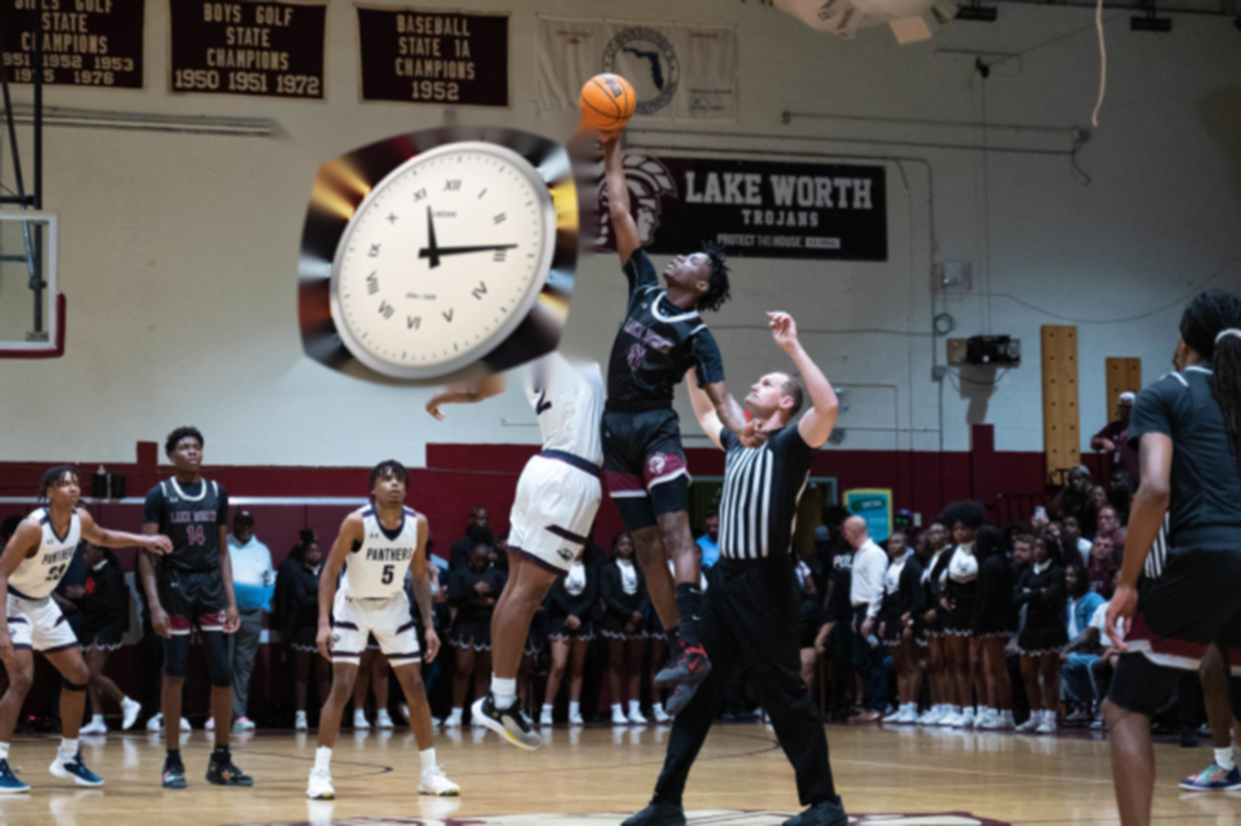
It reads **11:14**
